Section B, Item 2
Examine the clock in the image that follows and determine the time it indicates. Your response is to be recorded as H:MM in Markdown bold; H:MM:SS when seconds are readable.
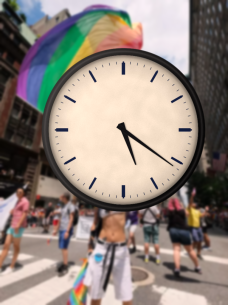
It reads **5:21**
